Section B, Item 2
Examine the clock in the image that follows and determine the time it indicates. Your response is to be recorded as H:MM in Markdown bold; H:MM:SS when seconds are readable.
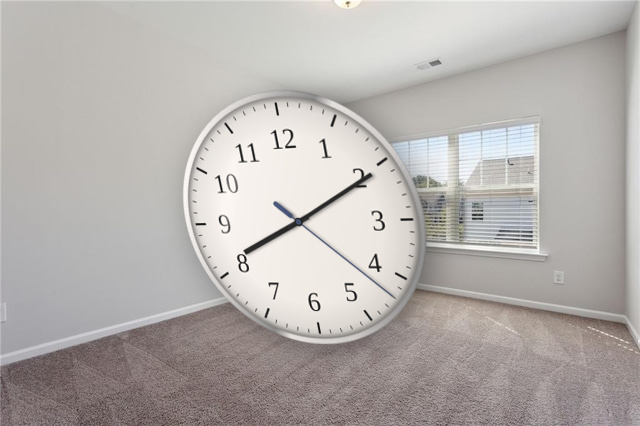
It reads **8:10:22**
